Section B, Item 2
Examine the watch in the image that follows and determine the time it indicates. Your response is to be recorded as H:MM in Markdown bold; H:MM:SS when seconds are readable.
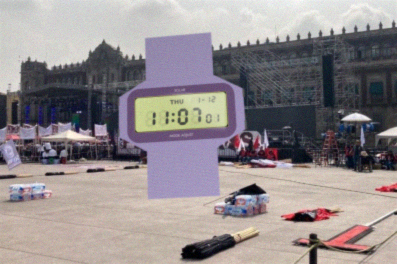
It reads **11:07:01**
